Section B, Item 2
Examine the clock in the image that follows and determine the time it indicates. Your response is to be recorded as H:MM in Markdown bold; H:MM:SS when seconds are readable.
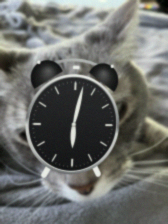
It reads **6:02**
